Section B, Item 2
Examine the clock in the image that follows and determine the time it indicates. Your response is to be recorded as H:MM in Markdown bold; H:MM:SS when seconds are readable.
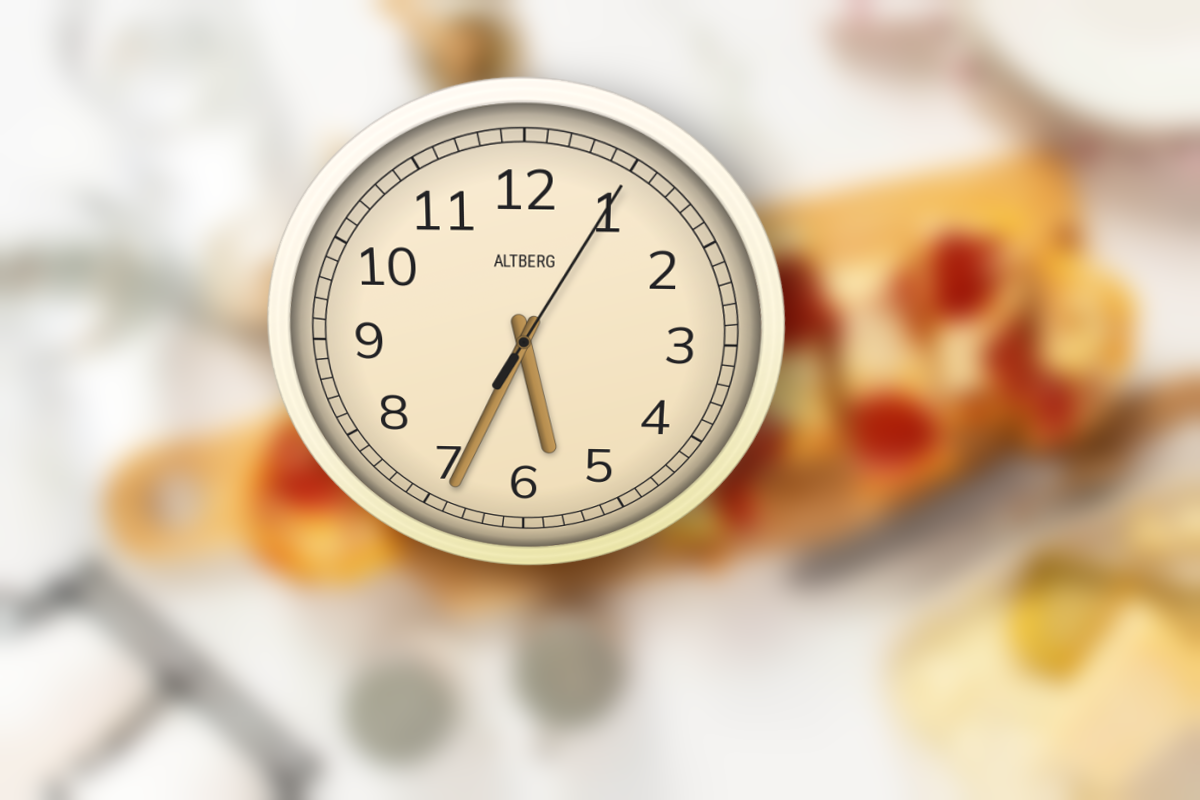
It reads **5:34:05**
